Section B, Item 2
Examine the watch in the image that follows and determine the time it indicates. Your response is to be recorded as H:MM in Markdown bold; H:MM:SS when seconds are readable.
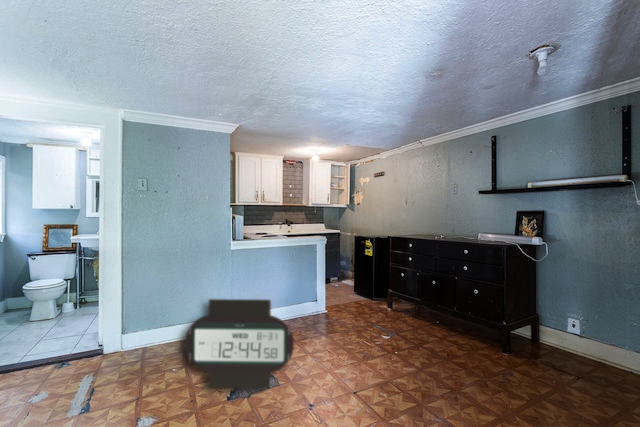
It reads **12:44**
